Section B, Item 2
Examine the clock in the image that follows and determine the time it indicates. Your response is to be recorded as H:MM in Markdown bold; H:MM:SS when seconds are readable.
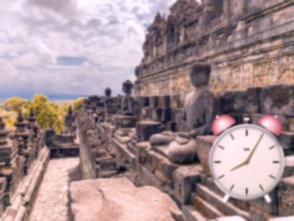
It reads **8:05**
